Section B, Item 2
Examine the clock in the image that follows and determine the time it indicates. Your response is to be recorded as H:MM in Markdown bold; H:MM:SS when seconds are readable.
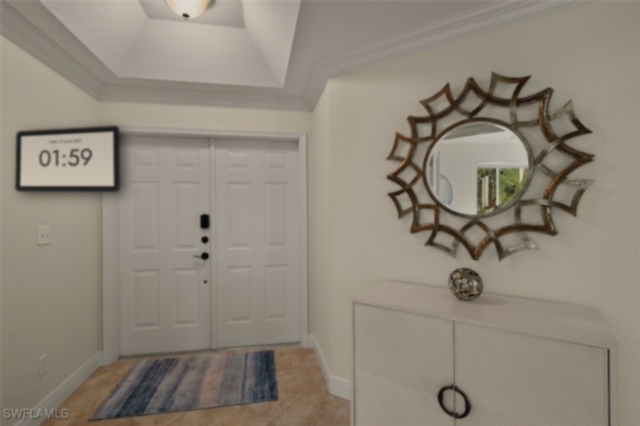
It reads **1:59**
